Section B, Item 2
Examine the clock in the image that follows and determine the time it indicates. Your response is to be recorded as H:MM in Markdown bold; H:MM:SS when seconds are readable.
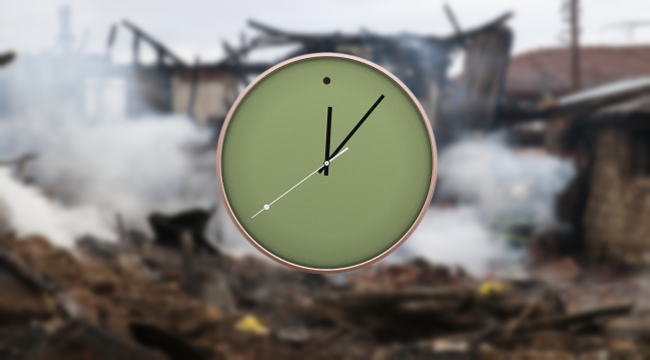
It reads **12:06:39**
